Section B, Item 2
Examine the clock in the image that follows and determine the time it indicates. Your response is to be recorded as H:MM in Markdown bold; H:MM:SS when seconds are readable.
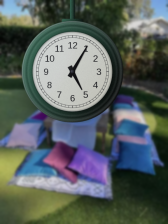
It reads **5:05**
